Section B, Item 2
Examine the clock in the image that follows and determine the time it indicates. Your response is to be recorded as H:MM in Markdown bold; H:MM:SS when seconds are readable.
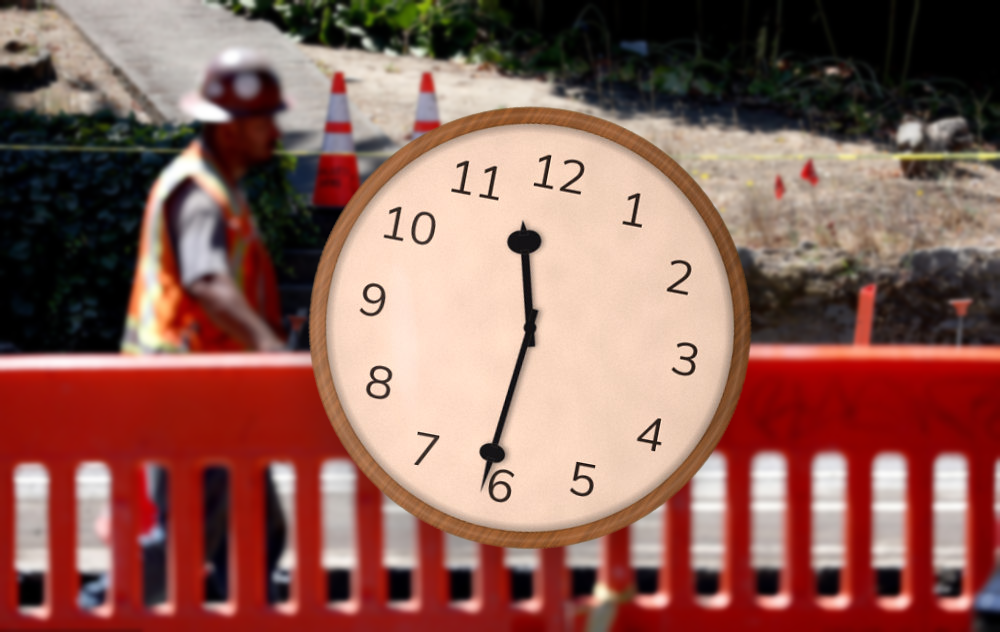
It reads **11:31**
